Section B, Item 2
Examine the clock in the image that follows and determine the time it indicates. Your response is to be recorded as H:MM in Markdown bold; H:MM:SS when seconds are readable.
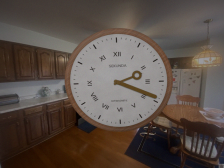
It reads **2:19**
